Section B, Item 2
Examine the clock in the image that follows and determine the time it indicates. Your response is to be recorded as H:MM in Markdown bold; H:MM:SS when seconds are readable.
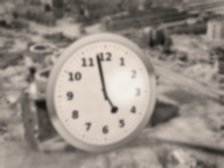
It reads **4:58**
